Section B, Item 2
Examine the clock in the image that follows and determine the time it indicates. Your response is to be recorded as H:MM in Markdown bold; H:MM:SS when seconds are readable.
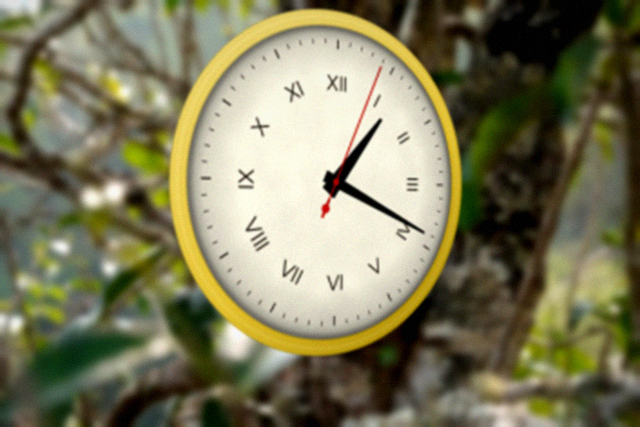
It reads **1:19:04**
